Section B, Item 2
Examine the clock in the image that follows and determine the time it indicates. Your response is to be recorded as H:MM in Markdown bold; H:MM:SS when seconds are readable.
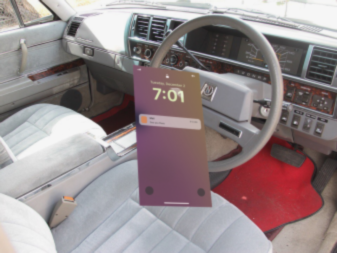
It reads **7:01**
